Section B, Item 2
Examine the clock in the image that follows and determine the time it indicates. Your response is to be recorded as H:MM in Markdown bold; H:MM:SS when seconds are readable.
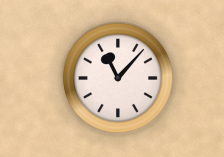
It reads **11:07**
